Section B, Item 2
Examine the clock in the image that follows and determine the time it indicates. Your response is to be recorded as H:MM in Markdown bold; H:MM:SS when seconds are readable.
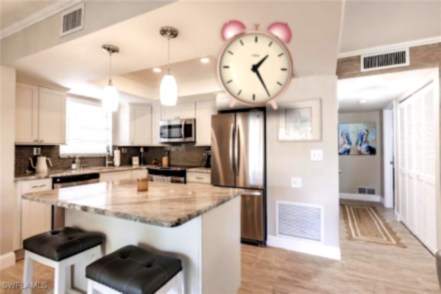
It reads **1:25**
